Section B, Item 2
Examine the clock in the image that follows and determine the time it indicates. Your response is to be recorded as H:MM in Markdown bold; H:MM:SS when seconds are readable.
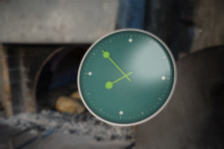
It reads **7:52**
